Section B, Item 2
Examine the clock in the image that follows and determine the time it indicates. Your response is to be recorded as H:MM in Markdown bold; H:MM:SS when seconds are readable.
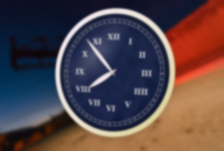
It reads **7:53**
